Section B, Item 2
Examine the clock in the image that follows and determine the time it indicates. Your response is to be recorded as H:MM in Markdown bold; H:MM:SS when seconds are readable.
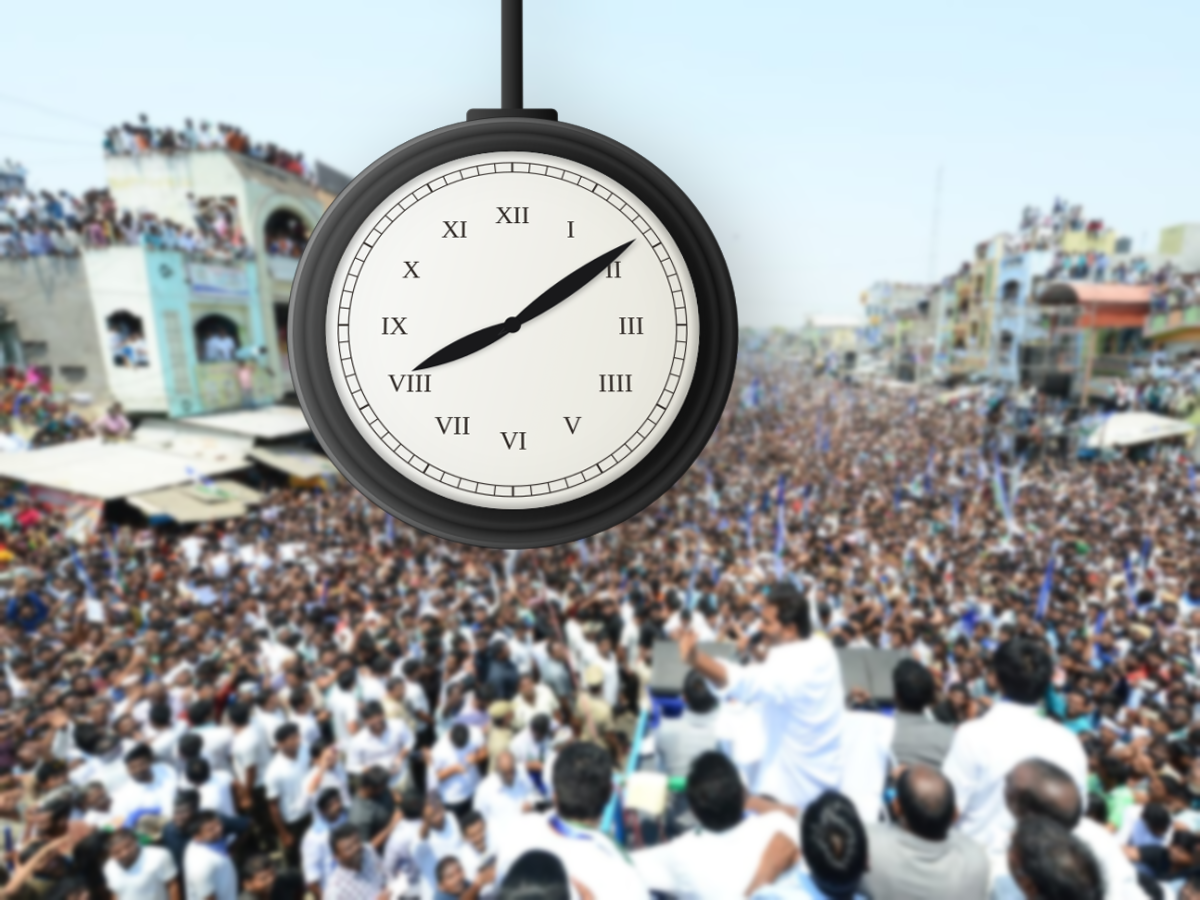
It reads **8:09**
